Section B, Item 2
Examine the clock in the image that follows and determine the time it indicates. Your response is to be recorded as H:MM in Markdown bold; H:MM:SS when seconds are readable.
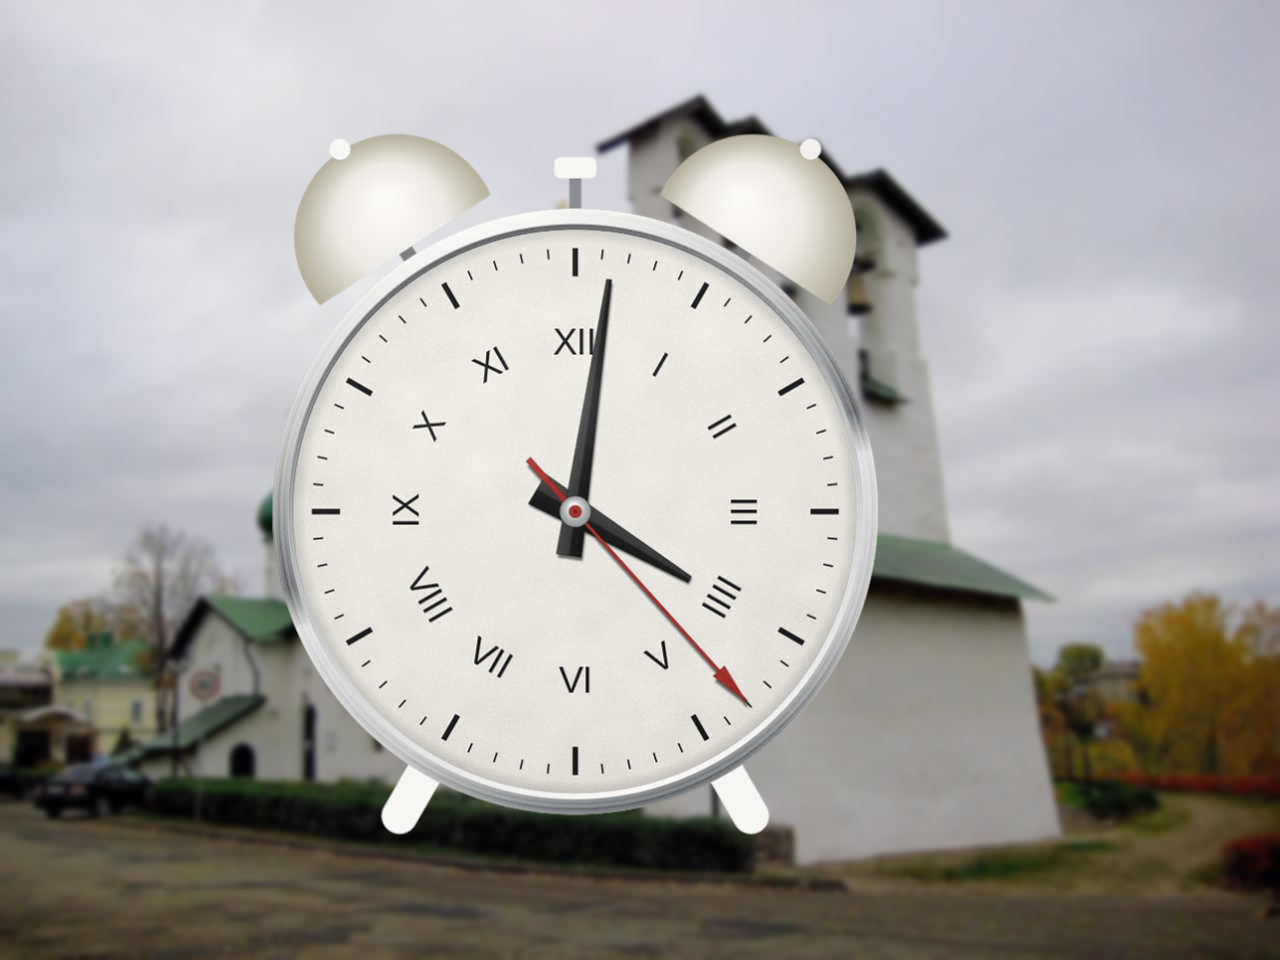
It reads **4:01:23**
